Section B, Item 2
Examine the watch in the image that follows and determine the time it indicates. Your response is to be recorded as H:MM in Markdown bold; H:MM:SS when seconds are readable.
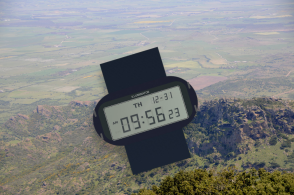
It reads **9:56:23**
